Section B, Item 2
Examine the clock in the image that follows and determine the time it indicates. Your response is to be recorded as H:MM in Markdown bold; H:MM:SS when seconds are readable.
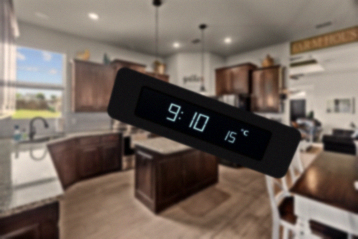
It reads **9:10**
